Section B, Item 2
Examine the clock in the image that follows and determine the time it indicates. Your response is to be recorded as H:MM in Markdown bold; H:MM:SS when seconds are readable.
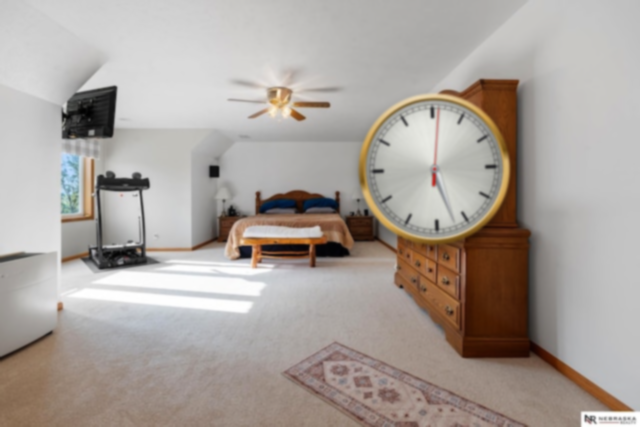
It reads **5:27:01**
